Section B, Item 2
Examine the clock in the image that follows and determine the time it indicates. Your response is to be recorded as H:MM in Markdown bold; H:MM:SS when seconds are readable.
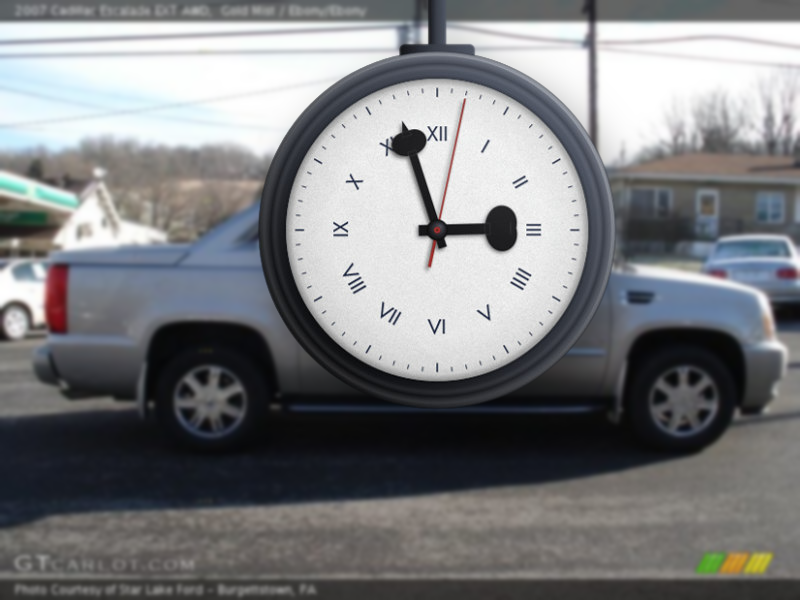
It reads **2:57:02**
